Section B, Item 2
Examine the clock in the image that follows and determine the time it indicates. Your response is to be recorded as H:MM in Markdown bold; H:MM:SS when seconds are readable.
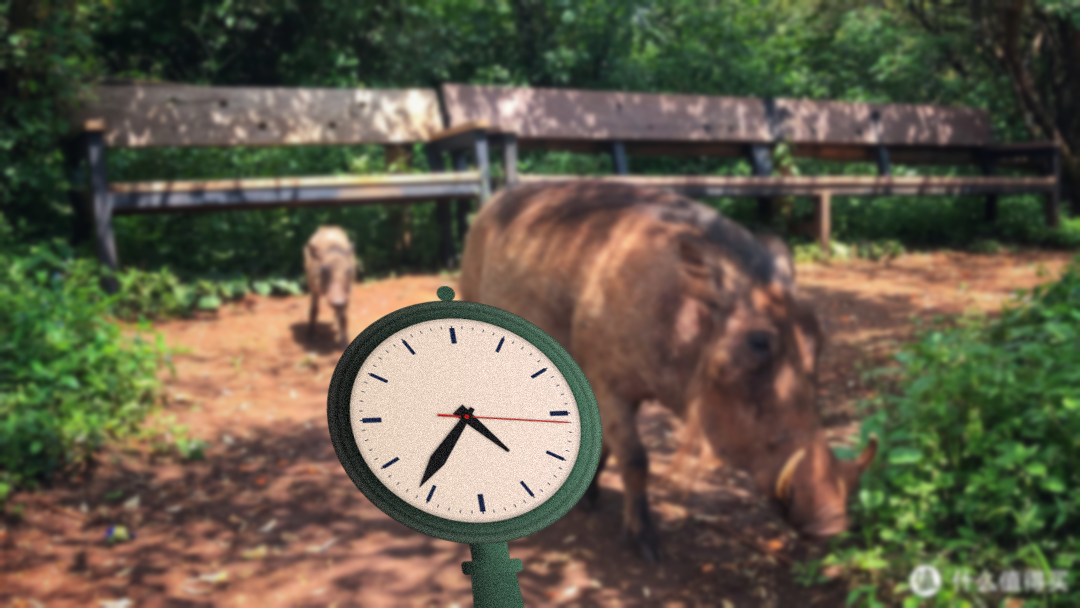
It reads **4:36:16**
